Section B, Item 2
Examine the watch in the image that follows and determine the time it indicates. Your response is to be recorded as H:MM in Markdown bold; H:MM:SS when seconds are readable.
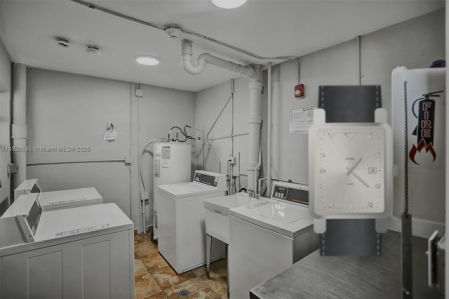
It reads **1:22**
